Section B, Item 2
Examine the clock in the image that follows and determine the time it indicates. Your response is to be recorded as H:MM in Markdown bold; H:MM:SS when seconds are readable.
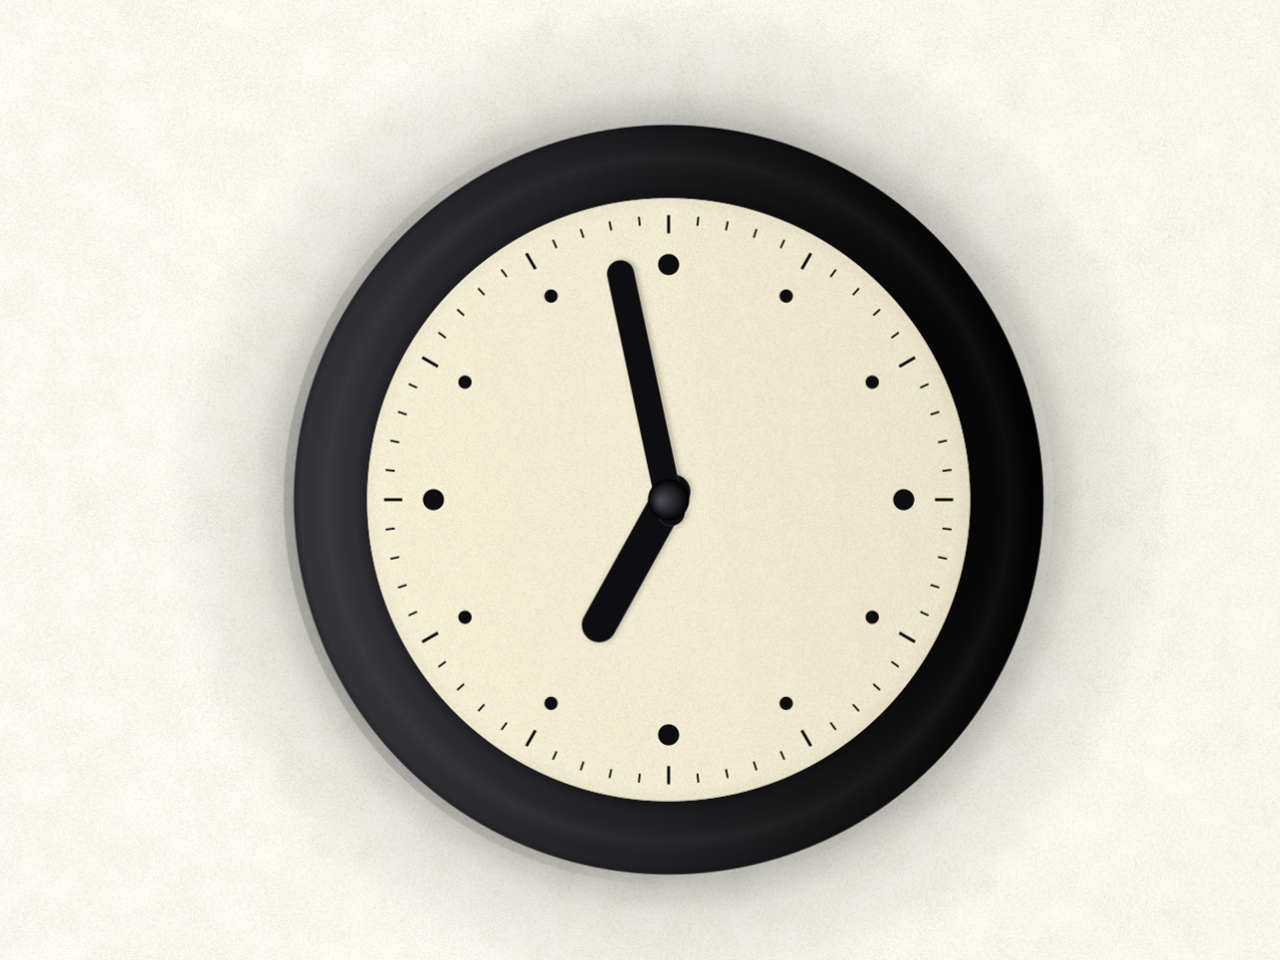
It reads **6:58**
